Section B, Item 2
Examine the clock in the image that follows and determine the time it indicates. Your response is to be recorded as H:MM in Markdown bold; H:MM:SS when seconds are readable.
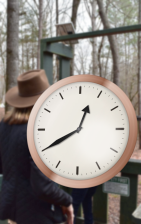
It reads **12:40**
